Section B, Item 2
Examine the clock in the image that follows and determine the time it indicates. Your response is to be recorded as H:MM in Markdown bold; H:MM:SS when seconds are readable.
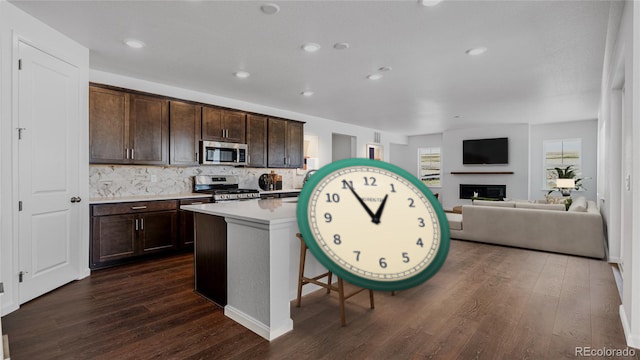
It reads **12:55**
